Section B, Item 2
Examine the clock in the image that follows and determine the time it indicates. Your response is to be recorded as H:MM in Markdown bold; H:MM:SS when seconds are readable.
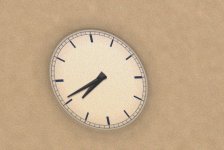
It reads **7:41**
